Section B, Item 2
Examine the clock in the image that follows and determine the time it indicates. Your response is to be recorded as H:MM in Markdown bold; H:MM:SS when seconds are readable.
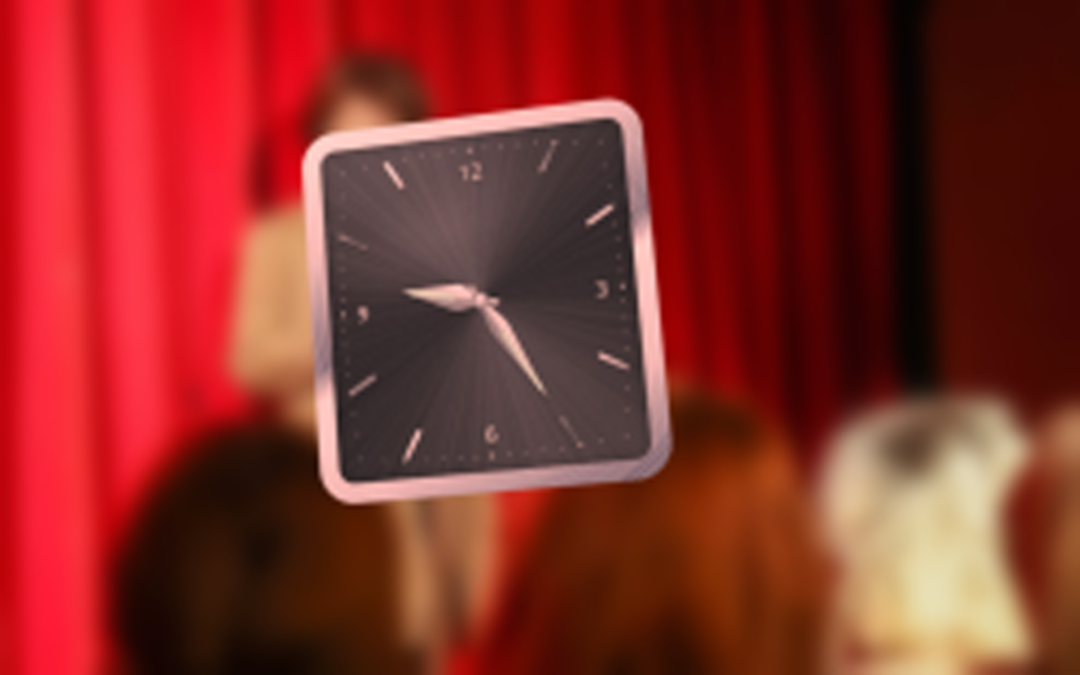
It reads **9:25**
